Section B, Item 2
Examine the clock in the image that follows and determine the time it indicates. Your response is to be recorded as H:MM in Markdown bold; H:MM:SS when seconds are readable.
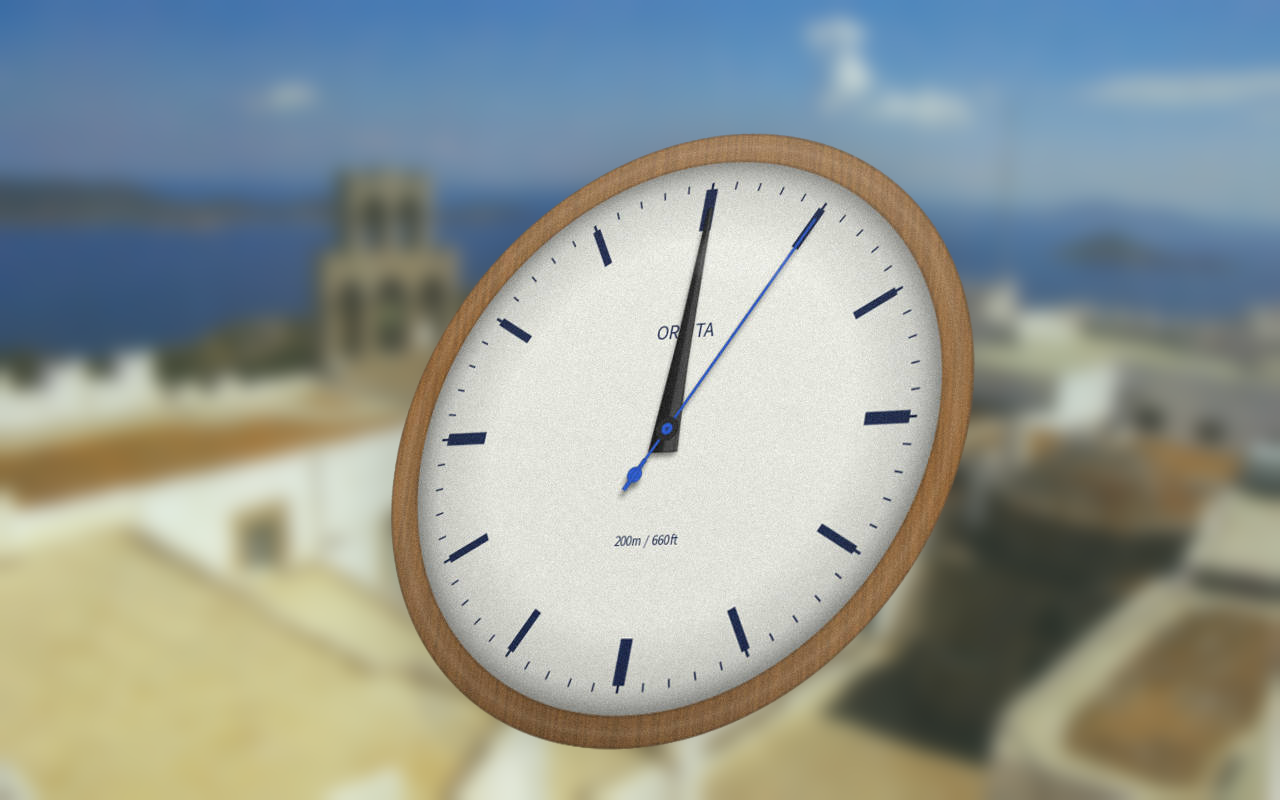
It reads **12:00:05**
